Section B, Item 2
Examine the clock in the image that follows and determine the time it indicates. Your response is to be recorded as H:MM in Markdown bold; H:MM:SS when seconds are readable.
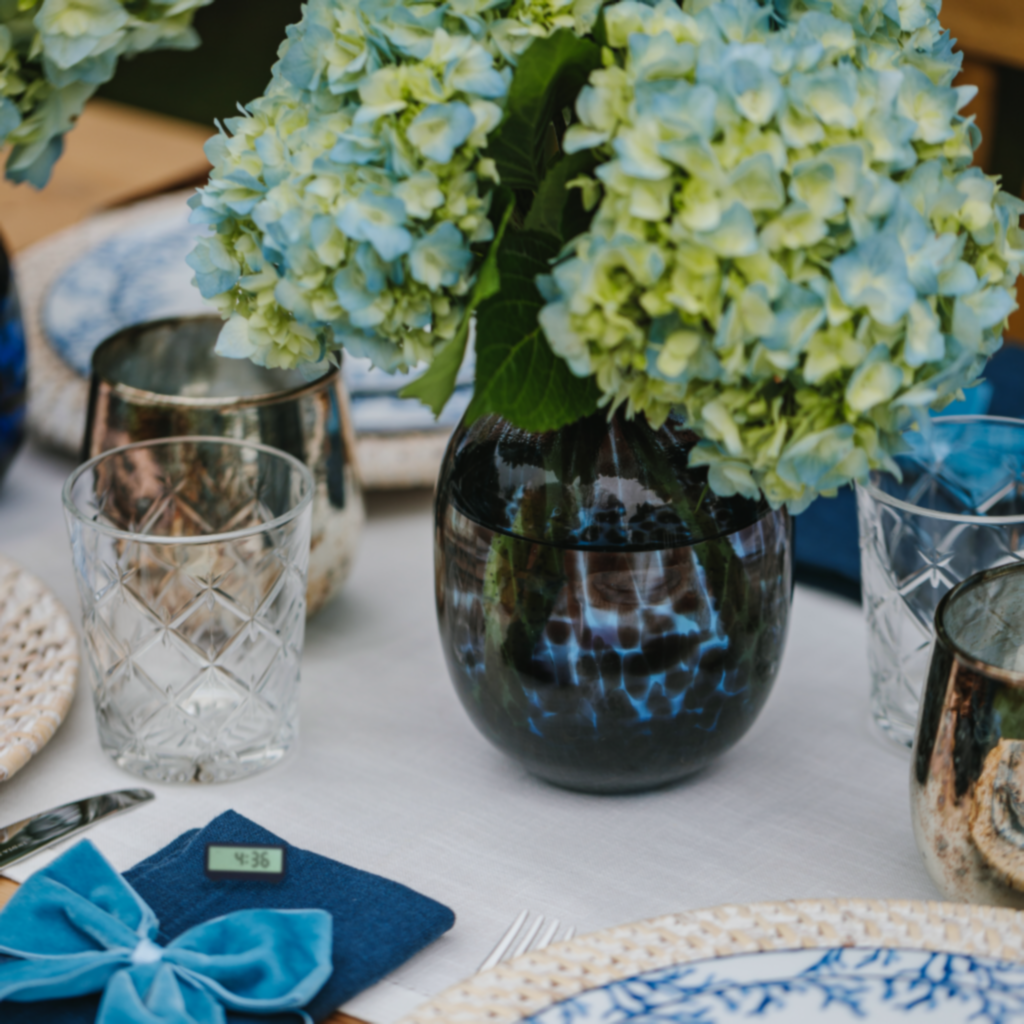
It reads **4:36**
